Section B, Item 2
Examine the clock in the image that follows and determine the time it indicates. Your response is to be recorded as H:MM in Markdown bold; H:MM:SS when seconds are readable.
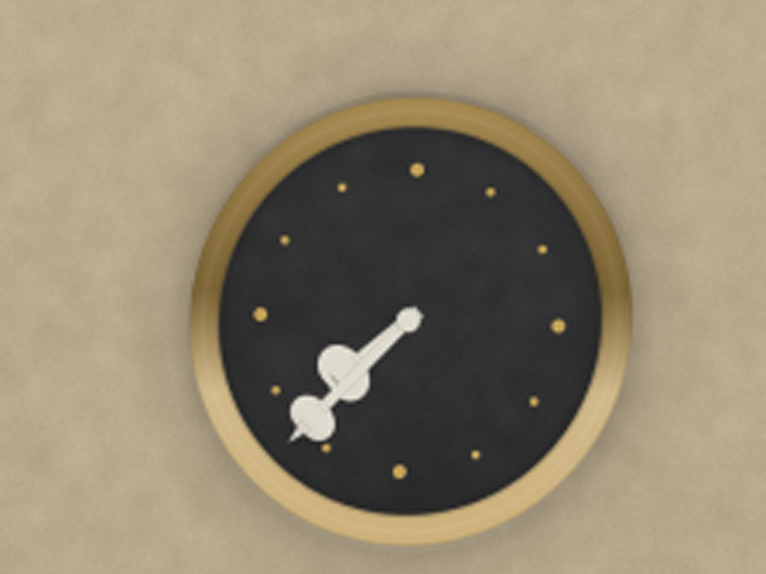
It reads **7:37**
